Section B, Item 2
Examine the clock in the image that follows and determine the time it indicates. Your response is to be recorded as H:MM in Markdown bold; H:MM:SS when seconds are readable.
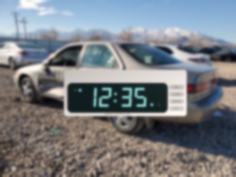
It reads **12:35**
